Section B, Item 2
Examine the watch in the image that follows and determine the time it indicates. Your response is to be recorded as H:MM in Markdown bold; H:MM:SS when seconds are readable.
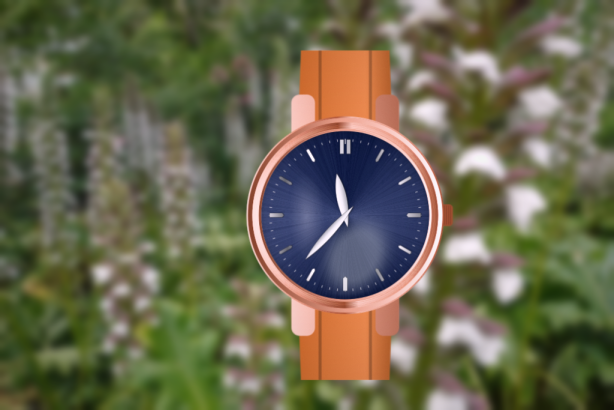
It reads **11:37**
